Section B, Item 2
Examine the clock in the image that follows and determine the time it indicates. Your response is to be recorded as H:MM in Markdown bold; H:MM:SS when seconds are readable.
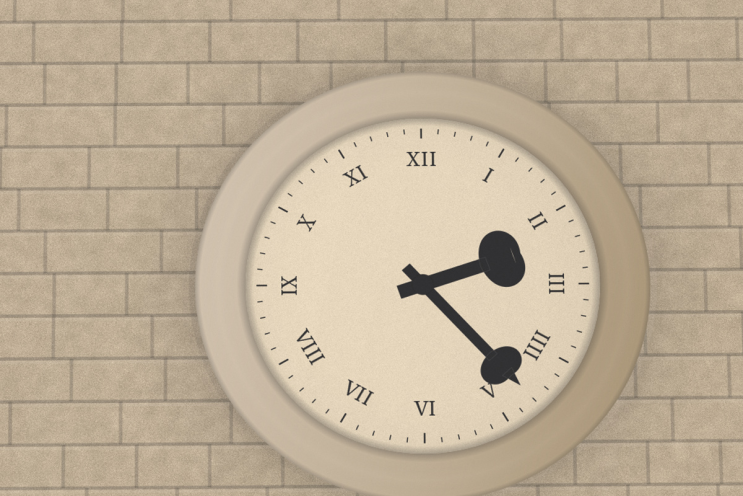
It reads **2:23**
